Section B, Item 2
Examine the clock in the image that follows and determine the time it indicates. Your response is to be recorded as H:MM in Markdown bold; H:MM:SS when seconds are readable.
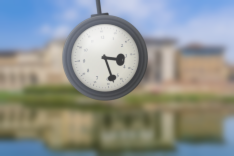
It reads **3:28**
